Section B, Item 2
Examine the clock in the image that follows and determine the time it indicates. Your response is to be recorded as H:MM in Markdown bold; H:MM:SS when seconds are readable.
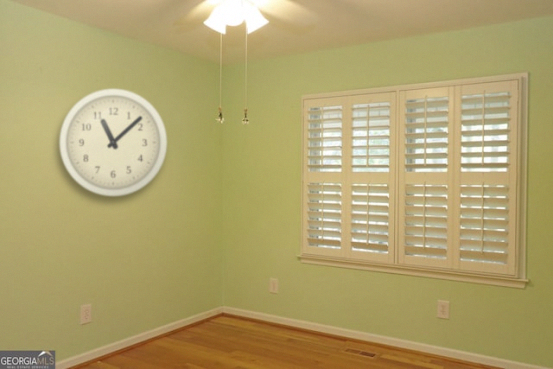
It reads **11:08**
